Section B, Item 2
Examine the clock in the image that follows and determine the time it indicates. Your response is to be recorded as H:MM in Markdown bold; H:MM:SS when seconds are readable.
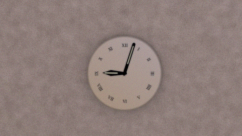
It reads **9:03**
